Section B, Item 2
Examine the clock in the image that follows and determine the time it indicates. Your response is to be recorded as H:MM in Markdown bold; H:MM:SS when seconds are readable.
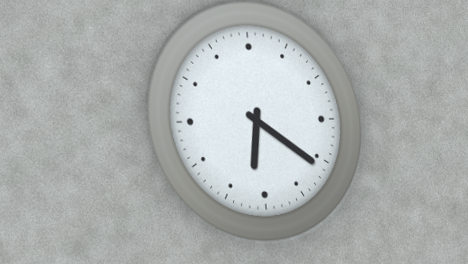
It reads **6:21**
